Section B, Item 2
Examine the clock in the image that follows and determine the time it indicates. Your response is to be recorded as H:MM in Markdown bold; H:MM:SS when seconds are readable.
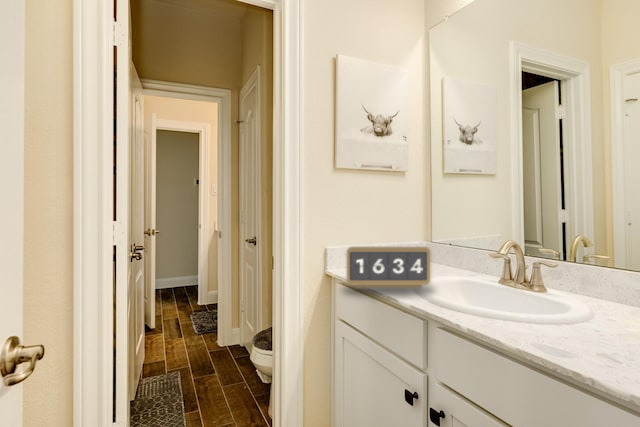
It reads **16:34**
